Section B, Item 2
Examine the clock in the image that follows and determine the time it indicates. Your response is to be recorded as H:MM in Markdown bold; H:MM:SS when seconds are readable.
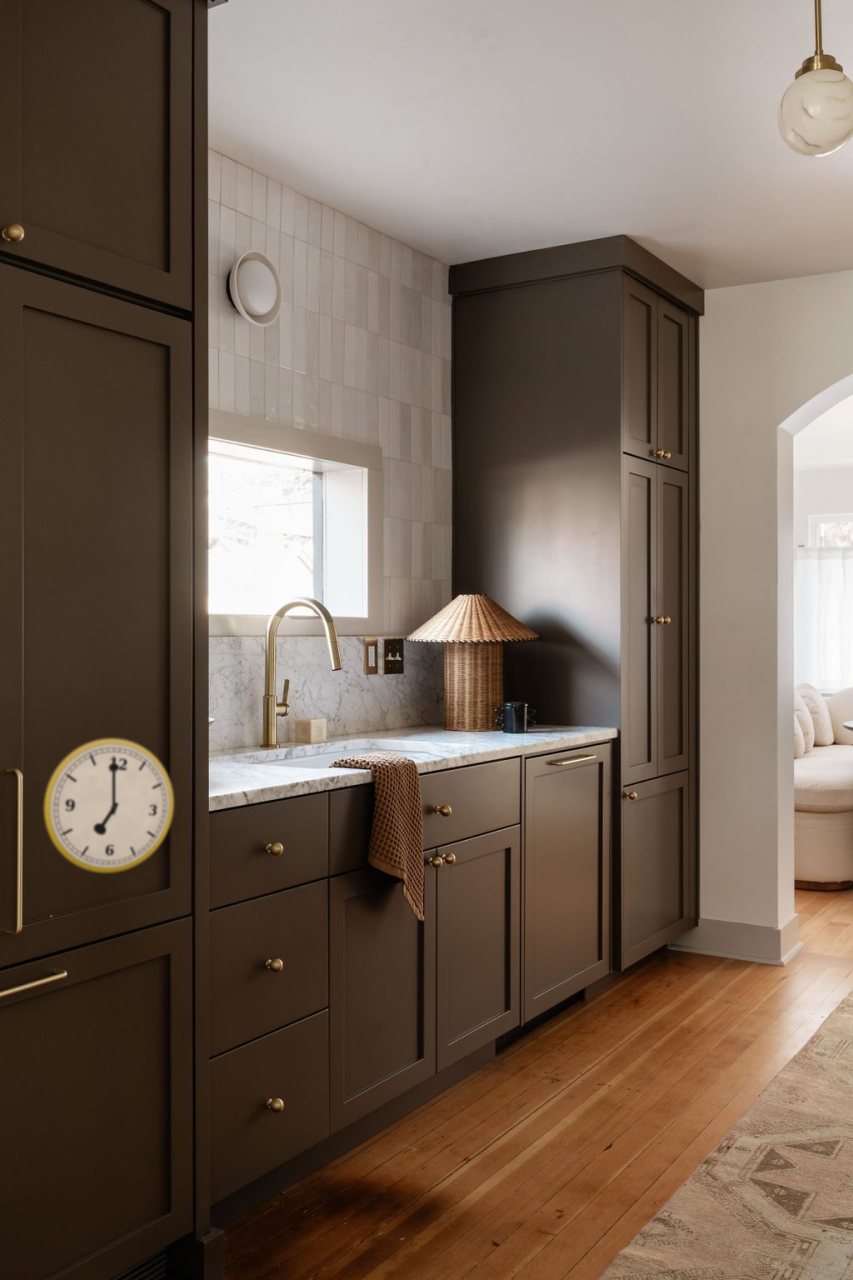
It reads **6:59**
